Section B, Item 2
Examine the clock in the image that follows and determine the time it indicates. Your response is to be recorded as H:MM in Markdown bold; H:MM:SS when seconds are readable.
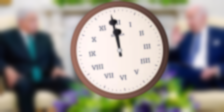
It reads **11:59**
